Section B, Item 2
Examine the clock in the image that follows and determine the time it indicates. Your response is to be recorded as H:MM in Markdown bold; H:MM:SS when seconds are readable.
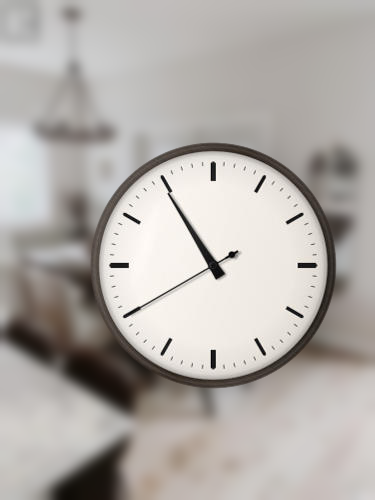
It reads **10:54:40**
